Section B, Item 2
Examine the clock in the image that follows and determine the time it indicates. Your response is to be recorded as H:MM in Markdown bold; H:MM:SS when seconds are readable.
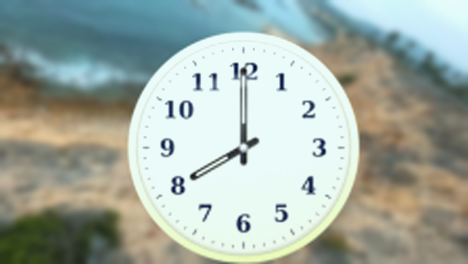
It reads **8:00**
